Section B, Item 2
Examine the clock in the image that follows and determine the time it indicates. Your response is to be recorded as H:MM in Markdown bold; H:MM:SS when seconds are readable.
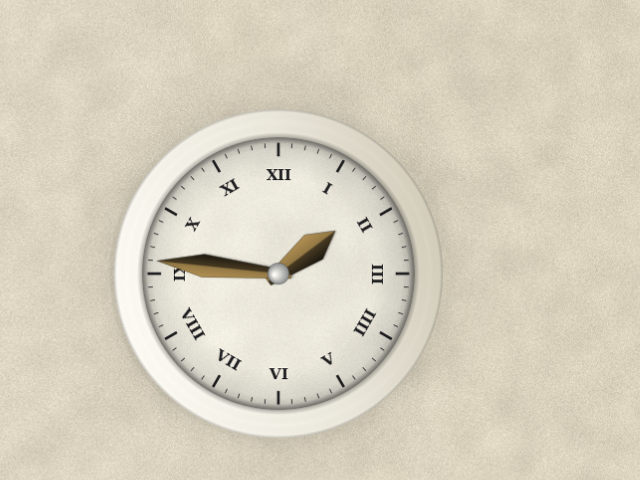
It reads **1:46**
